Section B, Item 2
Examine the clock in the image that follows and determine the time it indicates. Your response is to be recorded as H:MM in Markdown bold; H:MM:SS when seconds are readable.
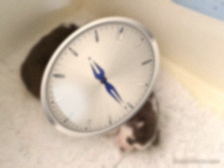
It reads **10:21**
